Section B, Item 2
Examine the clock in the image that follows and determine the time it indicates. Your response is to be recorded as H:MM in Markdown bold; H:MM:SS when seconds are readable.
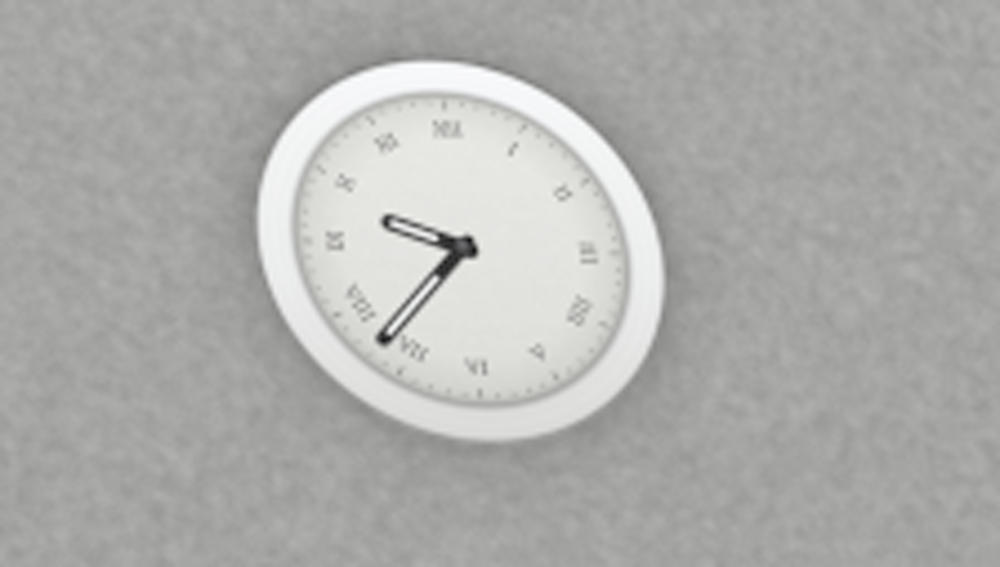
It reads **9:37**
